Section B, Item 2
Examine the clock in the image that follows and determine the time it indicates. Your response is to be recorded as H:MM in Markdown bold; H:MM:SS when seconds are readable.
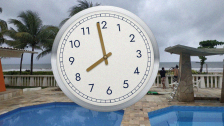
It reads **7:59**
